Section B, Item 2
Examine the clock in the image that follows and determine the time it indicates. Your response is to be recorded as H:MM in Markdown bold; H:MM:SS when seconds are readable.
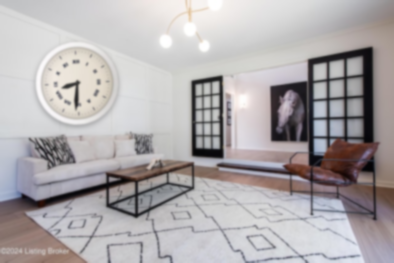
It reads **8:31**
